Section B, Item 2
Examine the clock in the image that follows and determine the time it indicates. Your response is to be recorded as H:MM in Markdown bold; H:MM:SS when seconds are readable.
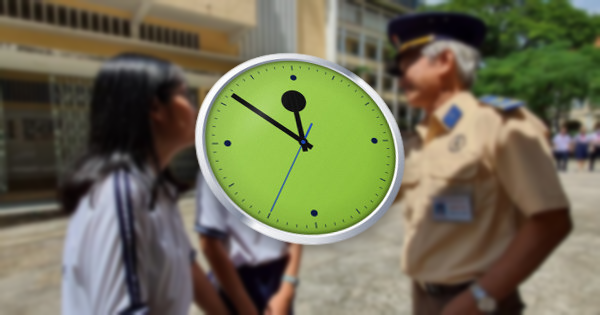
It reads **11:51:35**
